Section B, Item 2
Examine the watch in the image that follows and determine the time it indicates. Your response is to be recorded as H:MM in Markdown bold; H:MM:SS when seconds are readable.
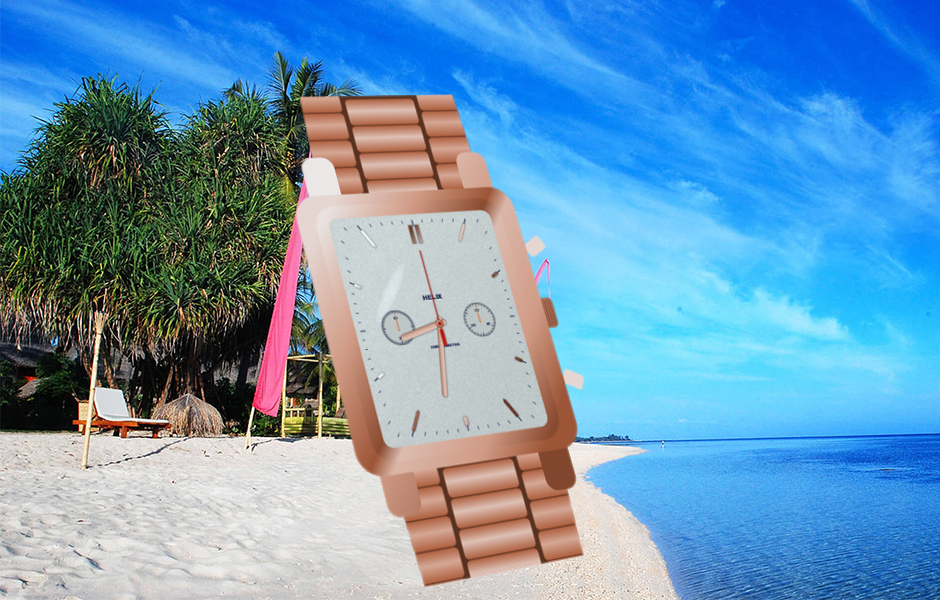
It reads **8:32**
